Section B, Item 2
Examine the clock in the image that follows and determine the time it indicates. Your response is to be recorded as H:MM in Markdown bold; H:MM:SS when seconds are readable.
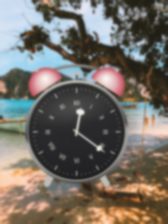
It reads **12:21**
